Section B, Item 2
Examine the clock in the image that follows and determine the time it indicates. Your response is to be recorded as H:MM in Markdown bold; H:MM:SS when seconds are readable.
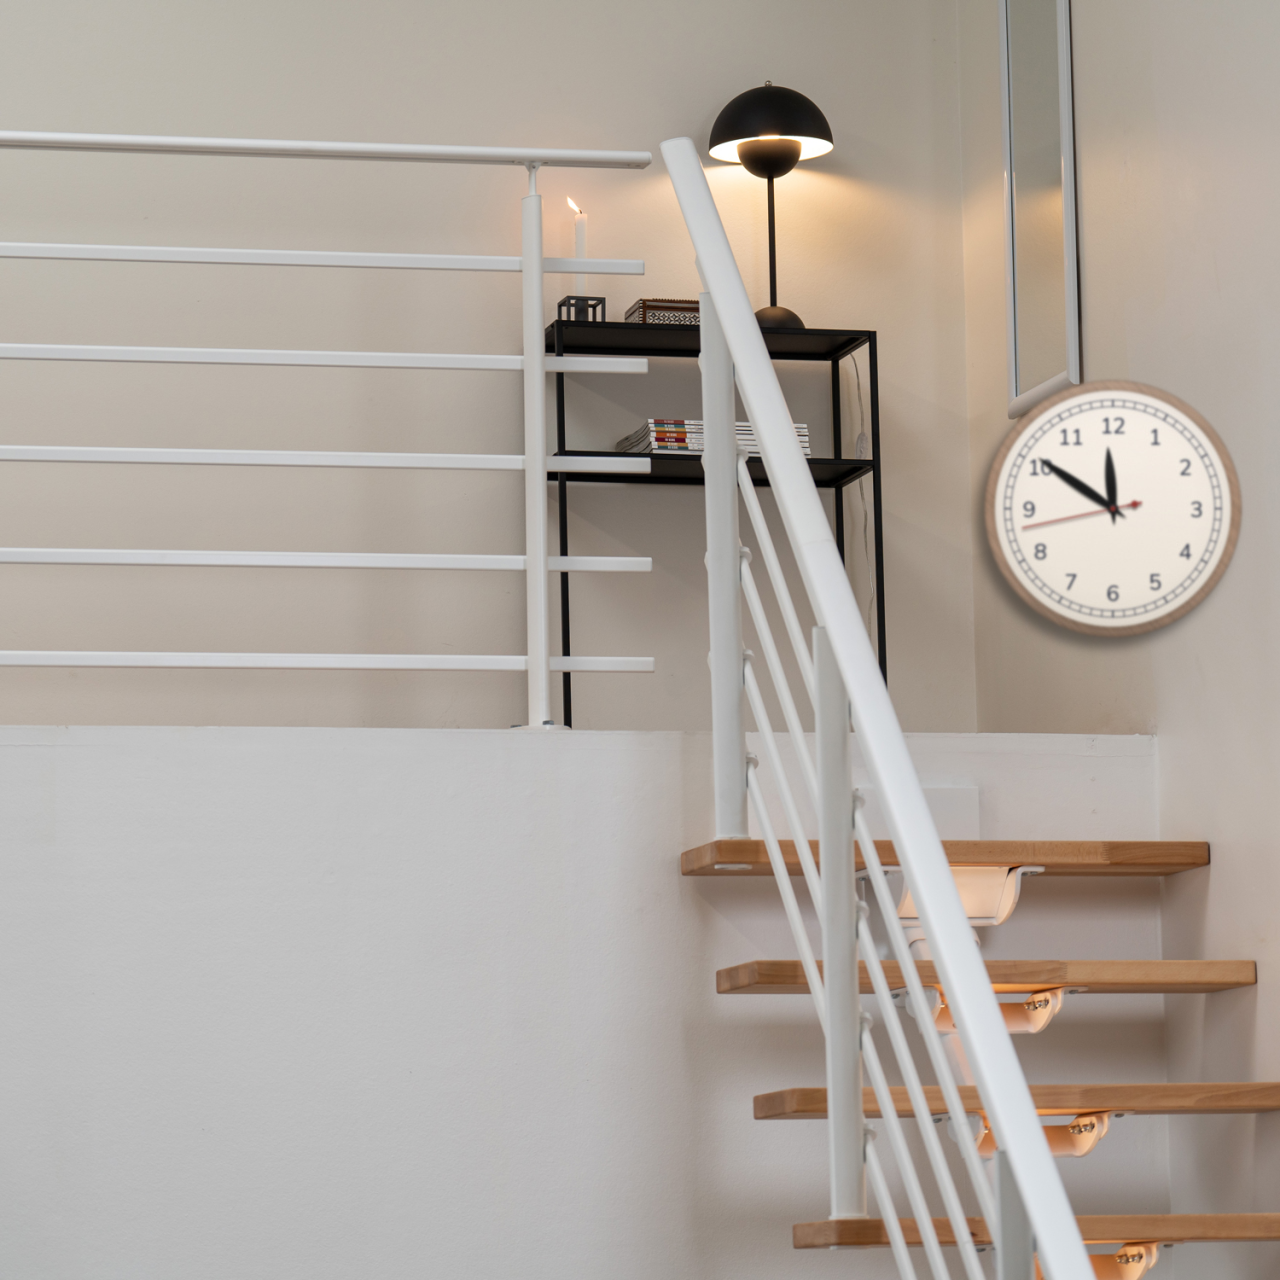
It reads **11:50:43**
